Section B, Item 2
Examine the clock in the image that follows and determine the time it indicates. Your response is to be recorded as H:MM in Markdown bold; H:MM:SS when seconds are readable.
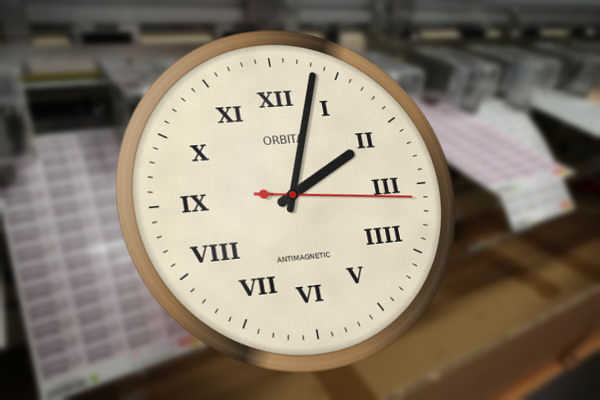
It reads **2:03:16**
